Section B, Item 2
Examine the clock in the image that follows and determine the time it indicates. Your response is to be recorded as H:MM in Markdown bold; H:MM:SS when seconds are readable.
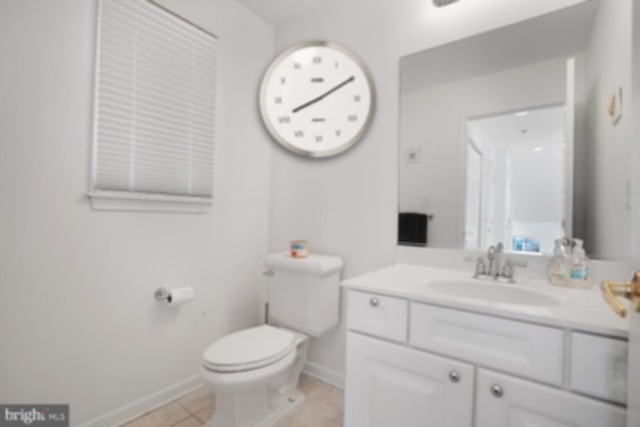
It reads **8:10**
